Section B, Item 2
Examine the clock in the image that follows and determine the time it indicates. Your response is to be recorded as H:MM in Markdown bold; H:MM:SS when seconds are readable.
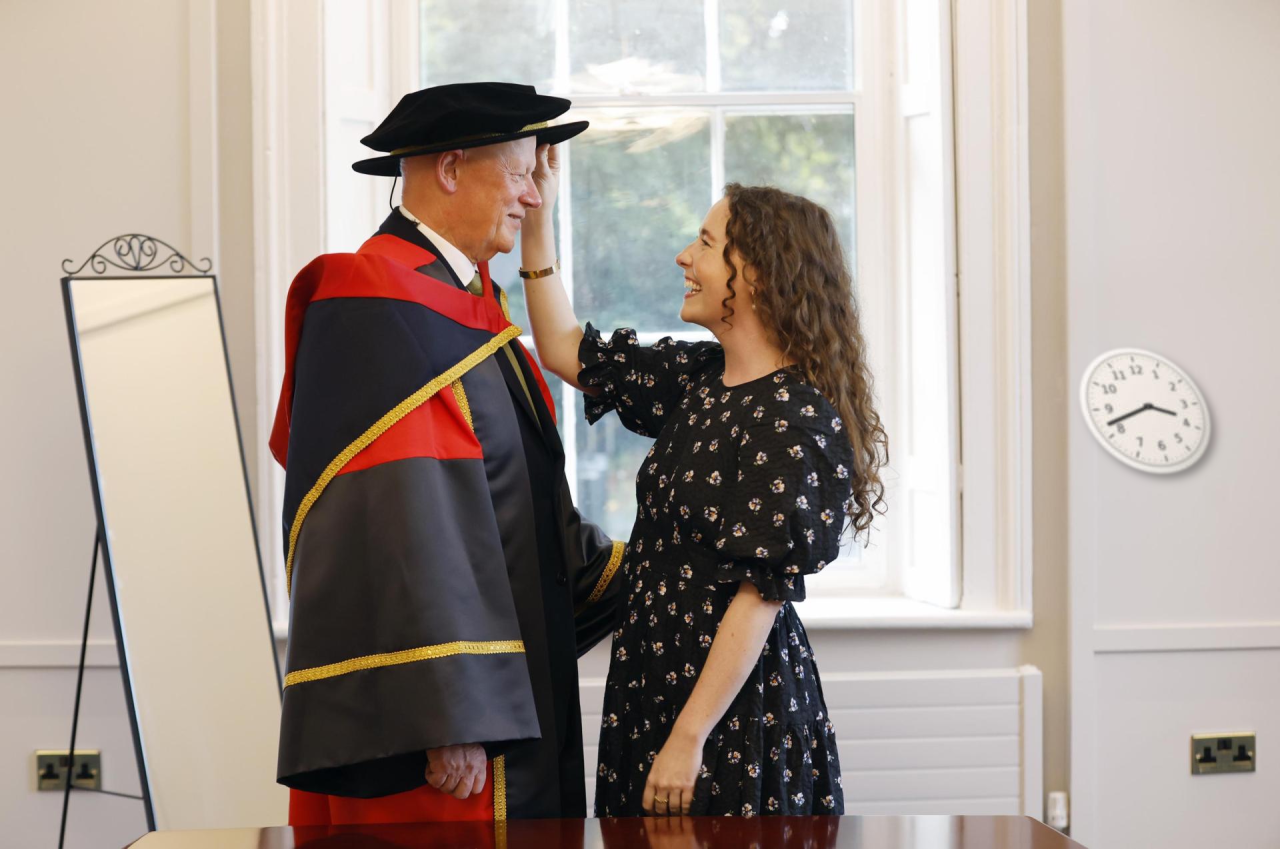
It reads **3:42**
